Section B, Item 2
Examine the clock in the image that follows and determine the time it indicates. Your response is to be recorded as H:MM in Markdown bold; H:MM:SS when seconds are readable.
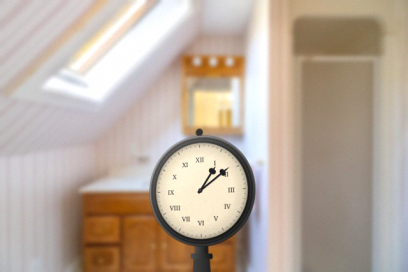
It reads **1:09**
